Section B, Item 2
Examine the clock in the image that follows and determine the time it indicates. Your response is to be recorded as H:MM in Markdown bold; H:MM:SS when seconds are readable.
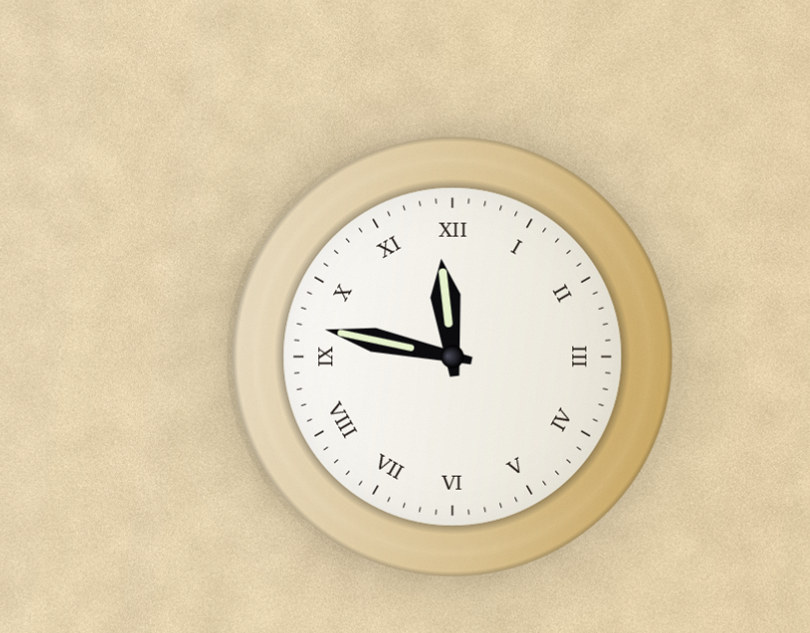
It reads **11:47**
